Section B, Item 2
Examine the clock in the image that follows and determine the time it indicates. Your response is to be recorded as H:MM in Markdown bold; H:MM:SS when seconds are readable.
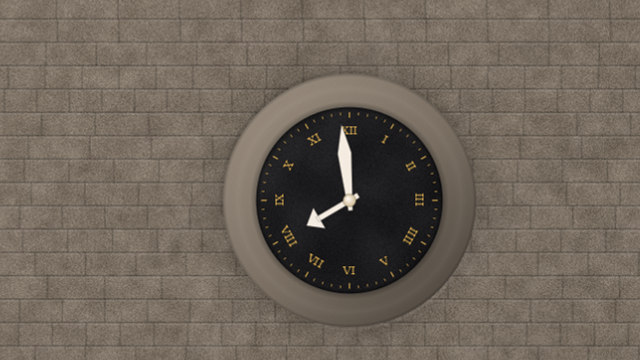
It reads **7:59**
